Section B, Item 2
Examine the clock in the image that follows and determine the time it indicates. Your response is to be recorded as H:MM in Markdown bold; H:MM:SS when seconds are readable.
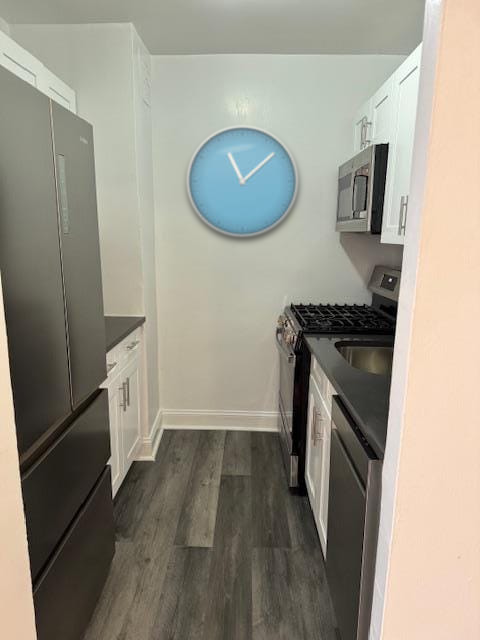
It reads **11:08**
